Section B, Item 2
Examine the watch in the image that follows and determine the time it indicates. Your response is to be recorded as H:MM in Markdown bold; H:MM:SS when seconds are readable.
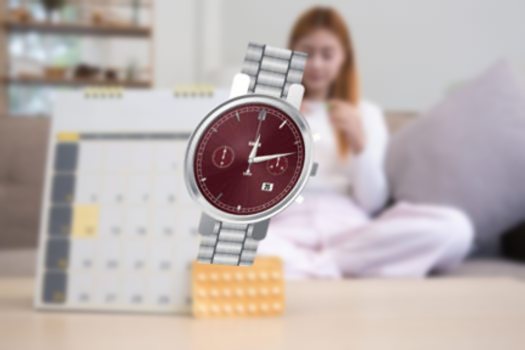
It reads **12:12**
